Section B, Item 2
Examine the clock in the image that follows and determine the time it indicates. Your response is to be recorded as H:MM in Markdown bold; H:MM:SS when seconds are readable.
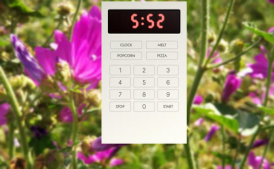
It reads **5:52**
